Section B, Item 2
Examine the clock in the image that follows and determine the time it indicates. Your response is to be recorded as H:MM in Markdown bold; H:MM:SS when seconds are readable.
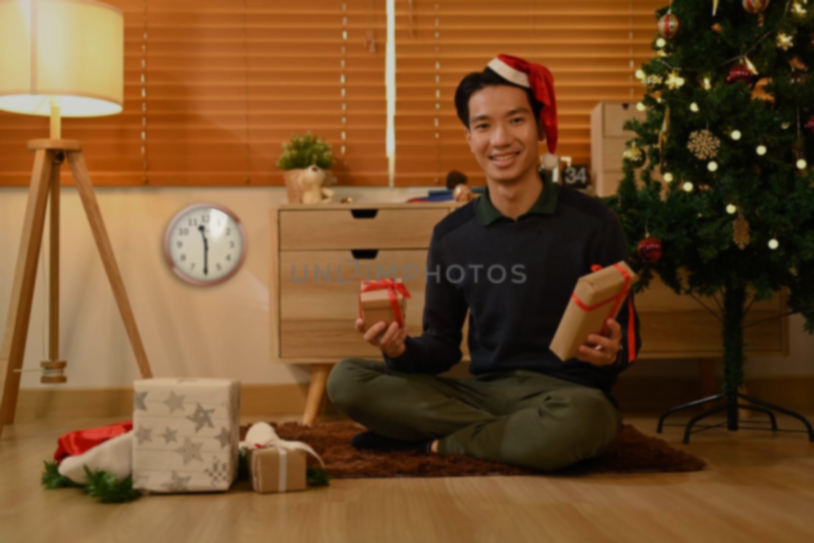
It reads **11:30**
